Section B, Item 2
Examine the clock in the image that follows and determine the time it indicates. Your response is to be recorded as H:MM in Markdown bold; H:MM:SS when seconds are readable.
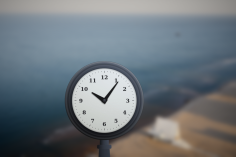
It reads **10:06**
